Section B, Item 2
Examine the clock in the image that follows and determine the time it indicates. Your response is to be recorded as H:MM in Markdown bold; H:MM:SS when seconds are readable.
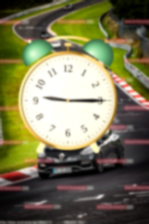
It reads **9:15**
